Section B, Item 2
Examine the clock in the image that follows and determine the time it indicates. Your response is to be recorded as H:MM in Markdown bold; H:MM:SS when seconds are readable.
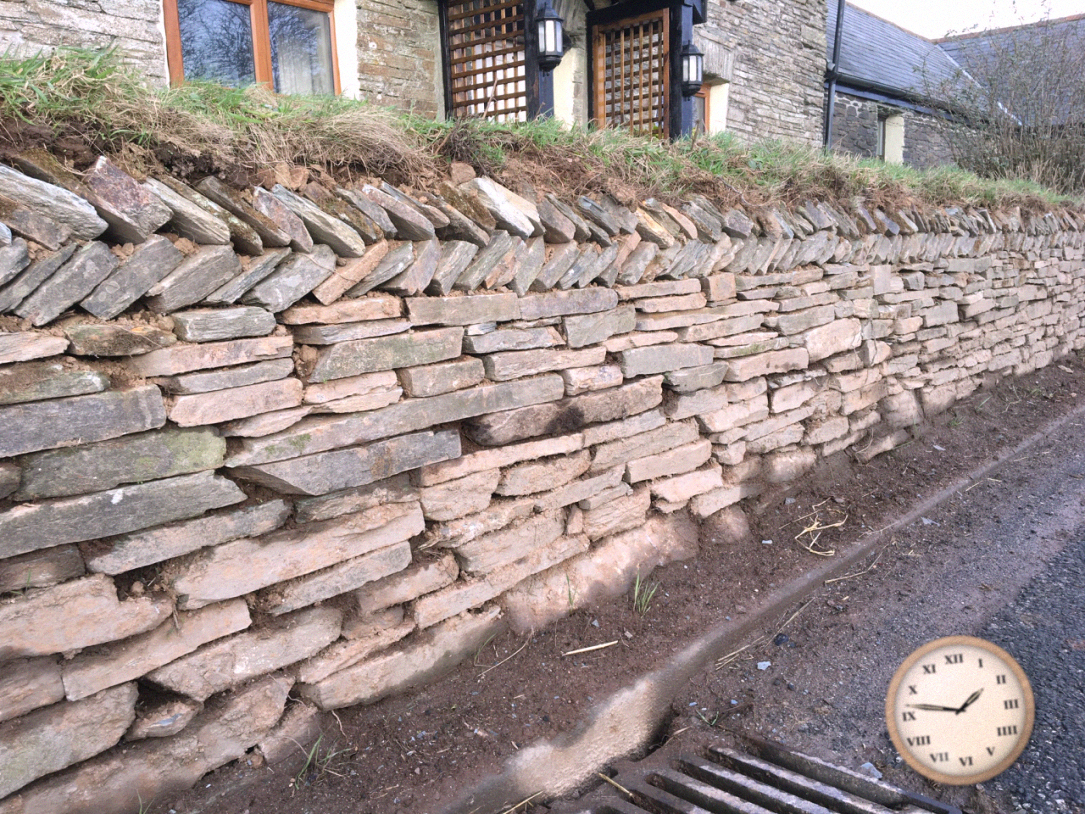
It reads **1:47**
